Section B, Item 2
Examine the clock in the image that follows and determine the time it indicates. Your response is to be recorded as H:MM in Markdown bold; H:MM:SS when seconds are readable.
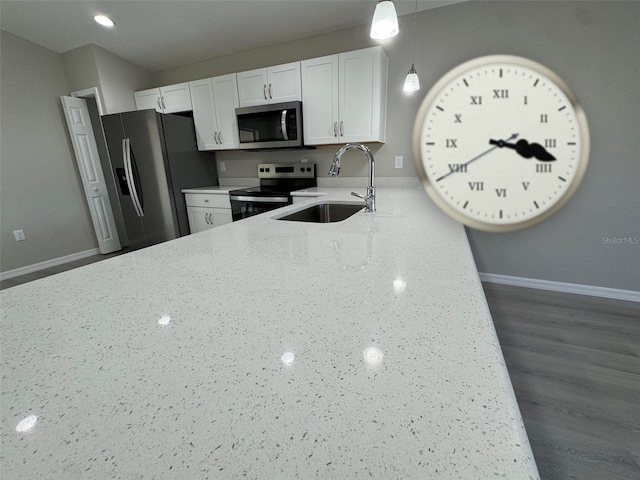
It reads **3:17:40**
